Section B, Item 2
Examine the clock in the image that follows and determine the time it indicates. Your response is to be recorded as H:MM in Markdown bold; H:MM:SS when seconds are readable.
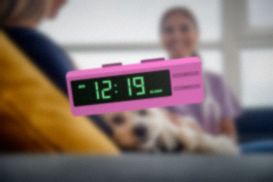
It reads **12:19**
